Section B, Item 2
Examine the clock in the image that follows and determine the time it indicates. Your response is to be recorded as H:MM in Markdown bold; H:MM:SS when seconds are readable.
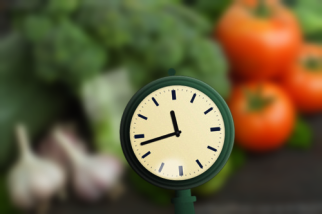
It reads **11:43**
